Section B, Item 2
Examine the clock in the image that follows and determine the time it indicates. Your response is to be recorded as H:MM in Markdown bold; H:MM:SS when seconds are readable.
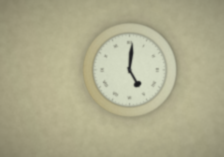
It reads **5:01**
